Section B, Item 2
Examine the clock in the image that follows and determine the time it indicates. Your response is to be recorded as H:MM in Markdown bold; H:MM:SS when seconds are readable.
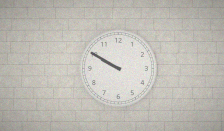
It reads **9:50**
